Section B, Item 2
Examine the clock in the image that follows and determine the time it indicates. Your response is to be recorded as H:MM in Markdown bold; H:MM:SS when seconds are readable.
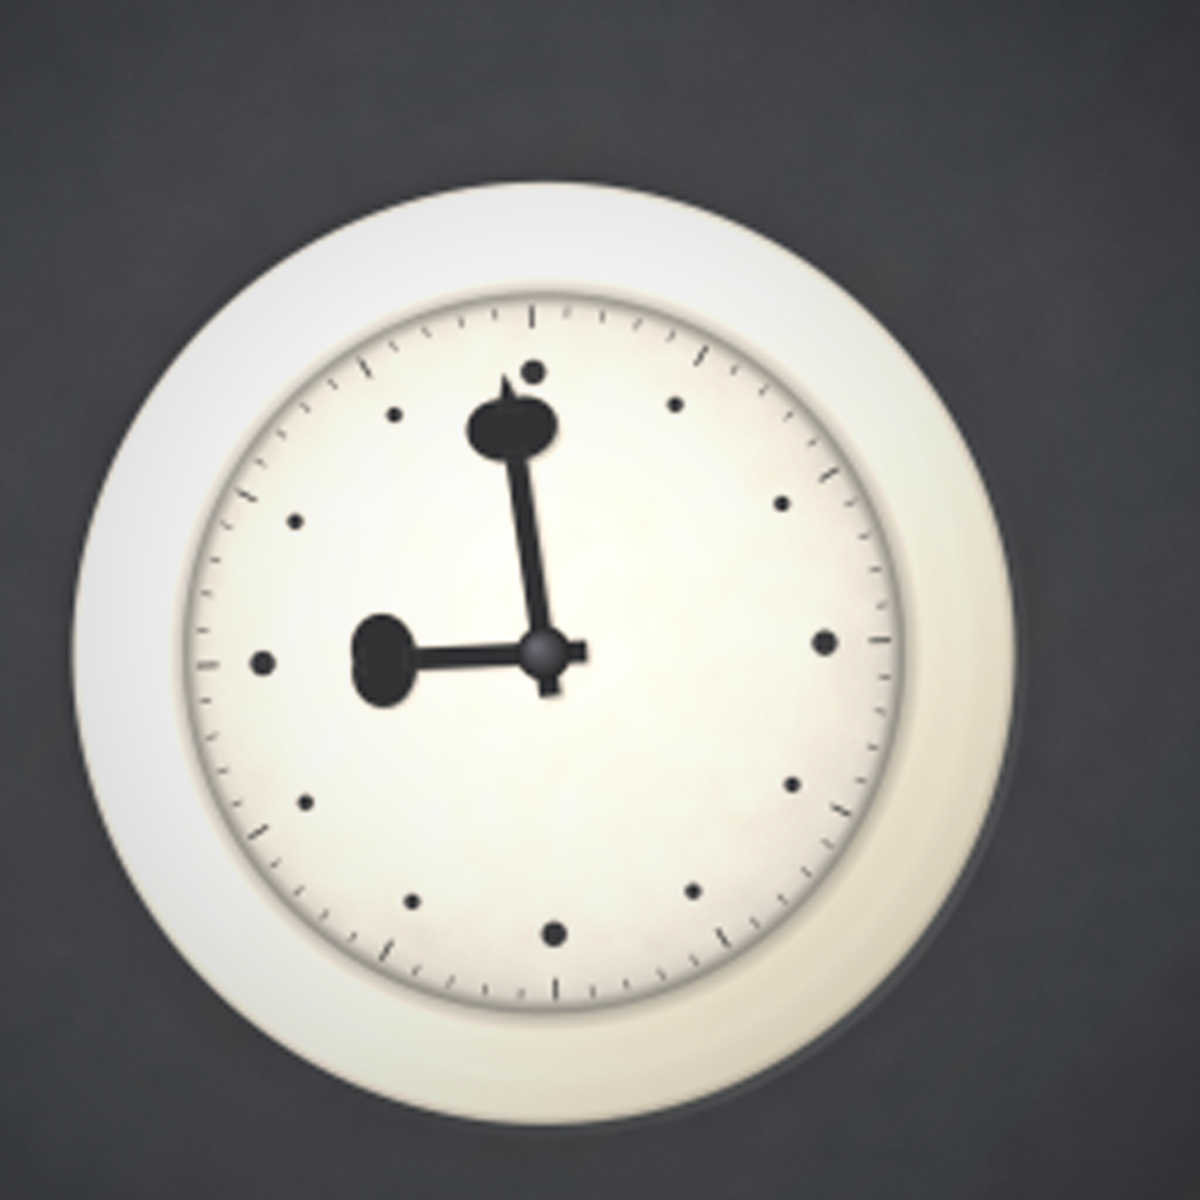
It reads **8:59**
